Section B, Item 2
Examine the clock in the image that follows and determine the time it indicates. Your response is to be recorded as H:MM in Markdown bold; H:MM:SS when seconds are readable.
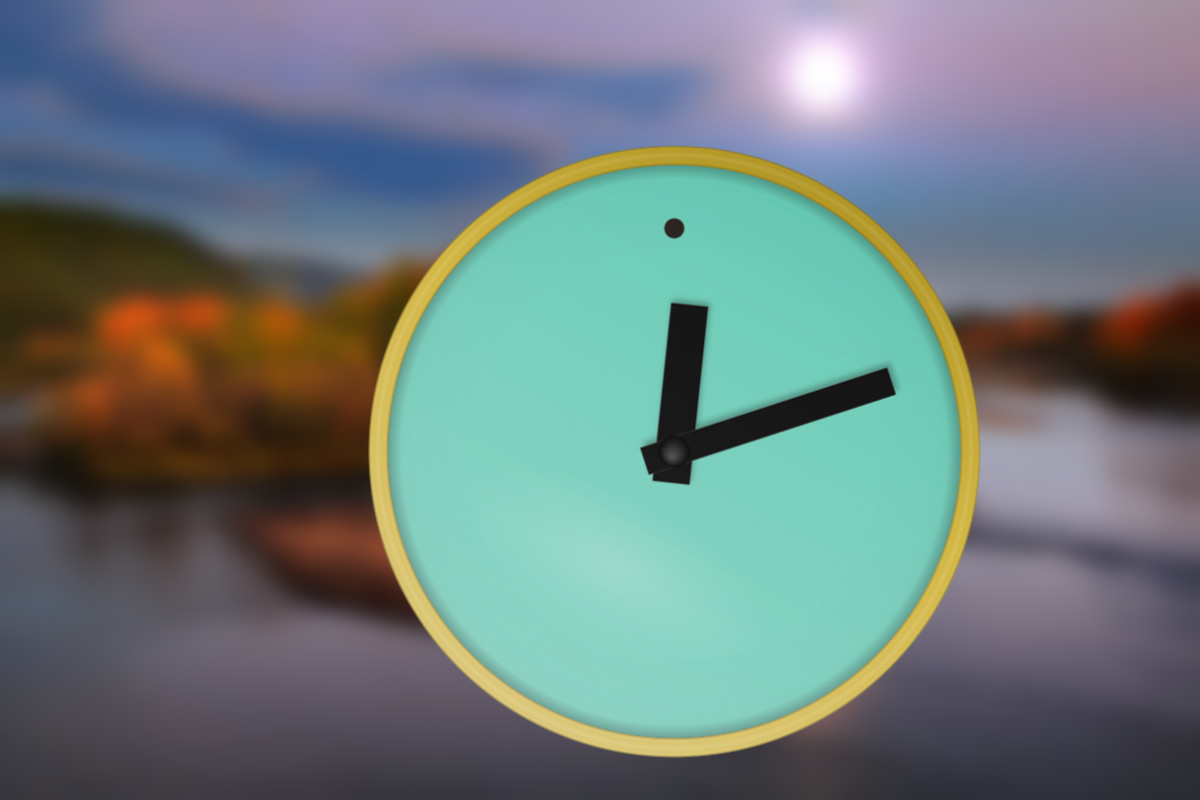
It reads **12:12**
